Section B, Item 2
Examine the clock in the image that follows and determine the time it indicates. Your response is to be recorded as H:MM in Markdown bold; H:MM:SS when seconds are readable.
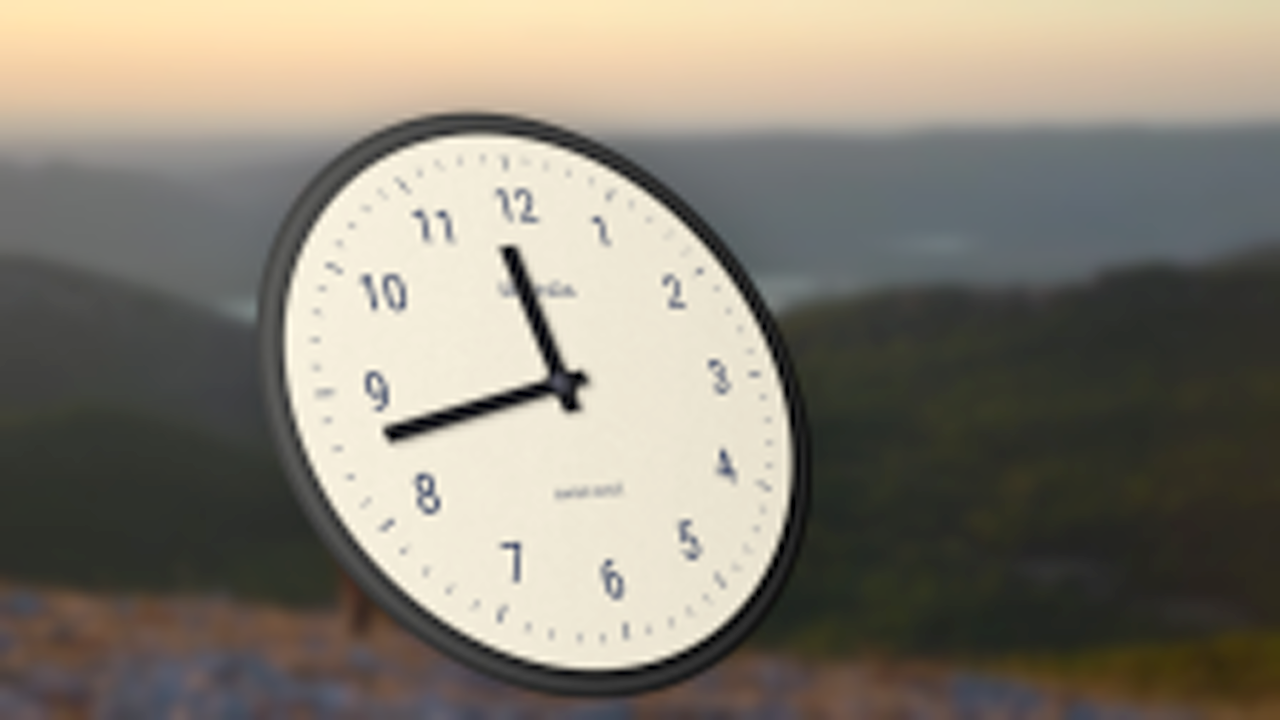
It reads **11:43**
